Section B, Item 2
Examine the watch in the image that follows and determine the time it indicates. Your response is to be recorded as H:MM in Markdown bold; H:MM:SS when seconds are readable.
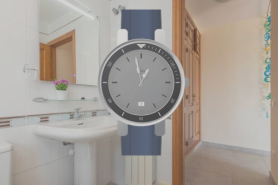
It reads **12:58**
